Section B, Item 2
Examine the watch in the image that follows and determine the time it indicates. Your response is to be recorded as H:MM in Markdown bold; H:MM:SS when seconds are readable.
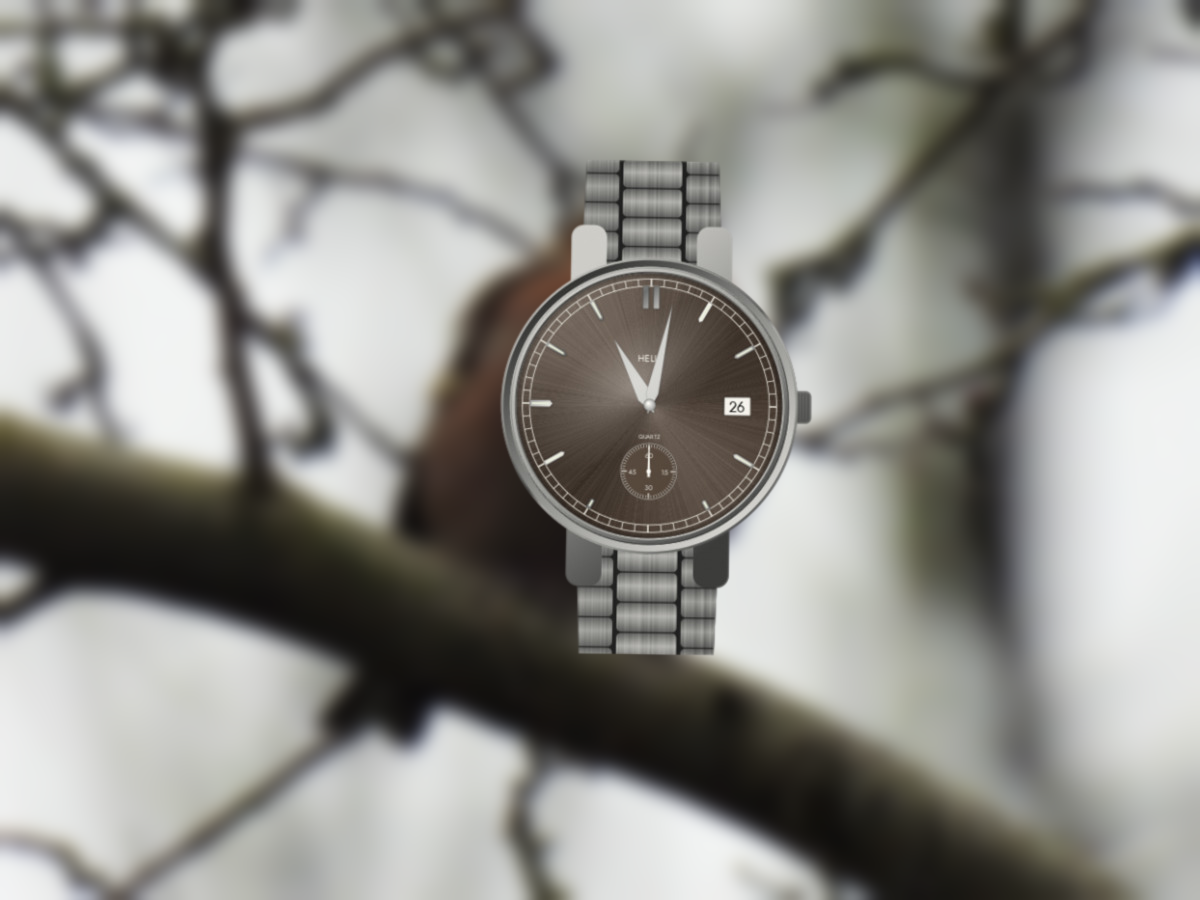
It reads **11:02**
